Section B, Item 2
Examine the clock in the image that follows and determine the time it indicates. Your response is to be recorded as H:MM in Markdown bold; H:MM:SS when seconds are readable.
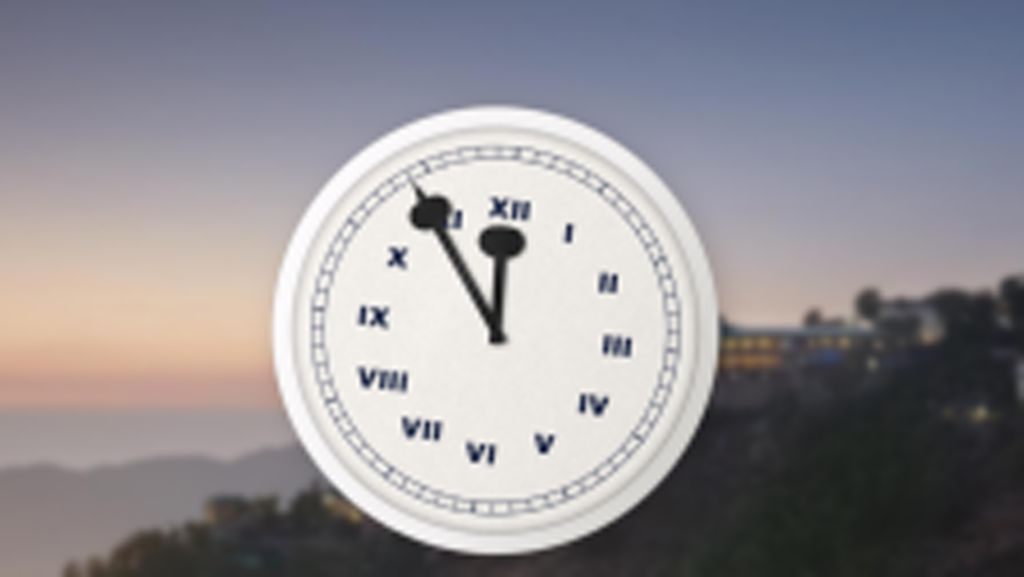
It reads **11:54**
